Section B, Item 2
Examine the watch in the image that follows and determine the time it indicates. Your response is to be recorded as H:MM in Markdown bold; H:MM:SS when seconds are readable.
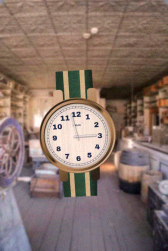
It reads **2:58**
